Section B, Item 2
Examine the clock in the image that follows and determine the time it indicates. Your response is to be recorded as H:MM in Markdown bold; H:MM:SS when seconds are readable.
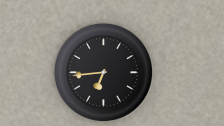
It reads **6:44**
